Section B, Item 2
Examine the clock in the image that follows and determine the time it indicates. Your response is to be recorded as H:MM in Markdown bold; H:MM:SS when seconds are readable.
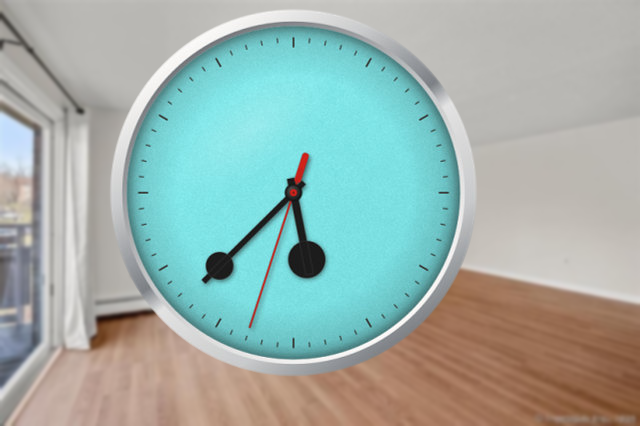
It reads **5:37:33**
